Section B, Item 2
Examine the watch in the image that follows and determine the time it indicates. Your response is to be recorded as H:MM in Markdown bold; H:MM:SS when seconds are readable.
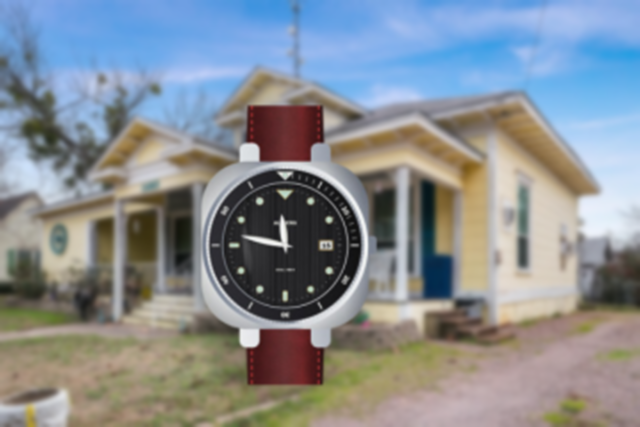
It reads **11:47**
